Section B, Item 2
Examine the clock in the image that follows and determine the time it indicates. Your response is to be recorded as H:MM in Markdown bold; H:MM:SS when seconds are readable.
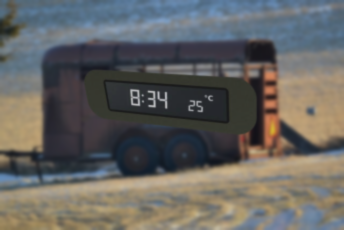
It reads **8:34**
